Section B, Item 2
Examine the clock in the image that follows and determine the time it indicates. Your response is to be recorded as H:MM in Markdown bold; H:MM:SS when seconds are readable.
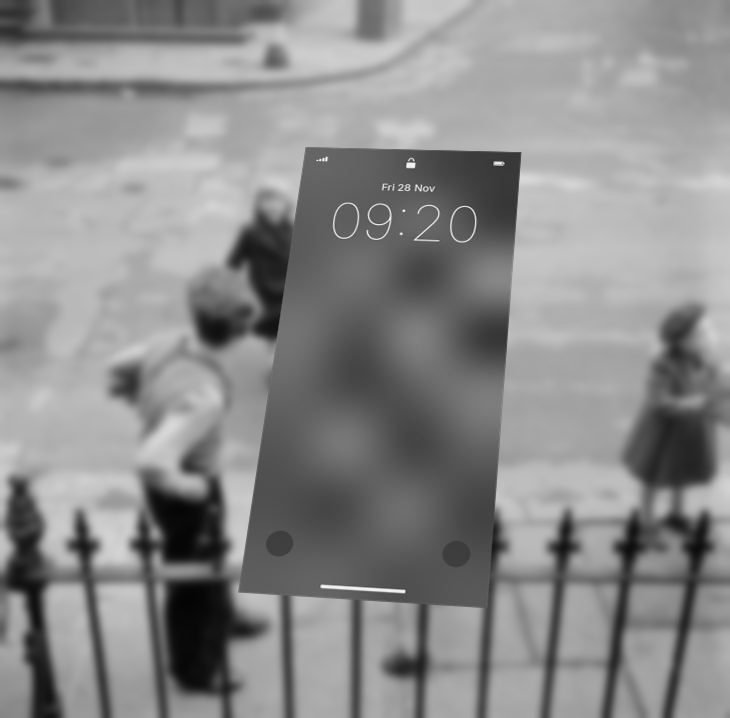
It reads **9:20**
